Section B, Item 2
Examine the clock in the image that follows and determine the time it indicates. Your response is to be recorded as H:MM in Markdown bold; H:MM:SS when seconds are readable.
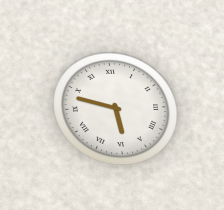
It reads **5:48**
